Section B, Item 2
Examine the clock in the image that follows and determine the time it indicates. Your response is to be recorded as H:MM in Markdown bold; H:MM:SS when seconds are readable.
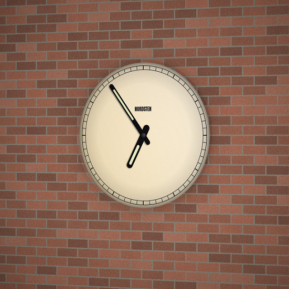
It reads **6:54**
